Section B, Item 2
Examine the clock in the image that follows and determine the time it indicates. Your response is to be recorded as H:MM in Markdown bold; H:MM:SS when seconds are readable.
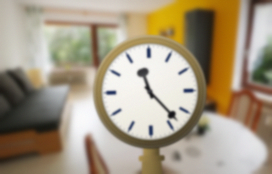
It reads **11:23**
